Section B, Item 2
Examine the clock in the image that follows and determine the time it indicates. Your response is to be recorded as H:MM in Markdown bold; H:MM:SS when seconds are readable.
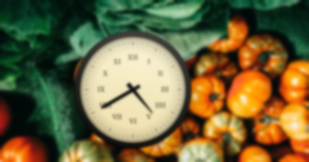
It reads **4:40**
